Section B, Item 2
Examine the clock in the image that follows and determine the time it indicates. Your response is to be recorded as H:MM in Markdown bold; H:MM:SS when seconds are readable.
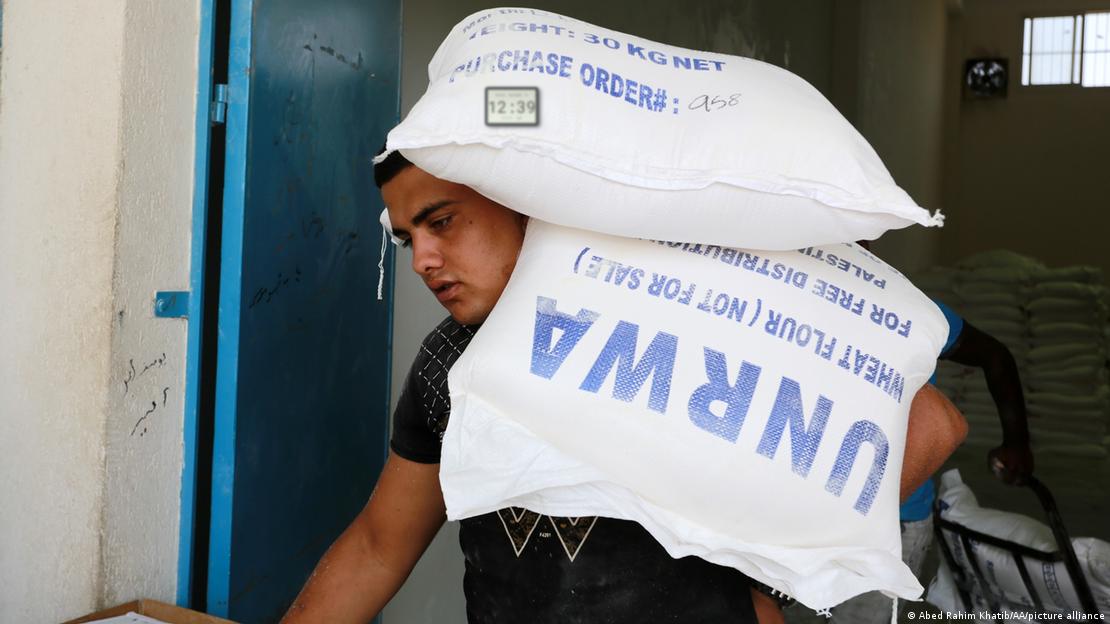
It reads **12:39**
